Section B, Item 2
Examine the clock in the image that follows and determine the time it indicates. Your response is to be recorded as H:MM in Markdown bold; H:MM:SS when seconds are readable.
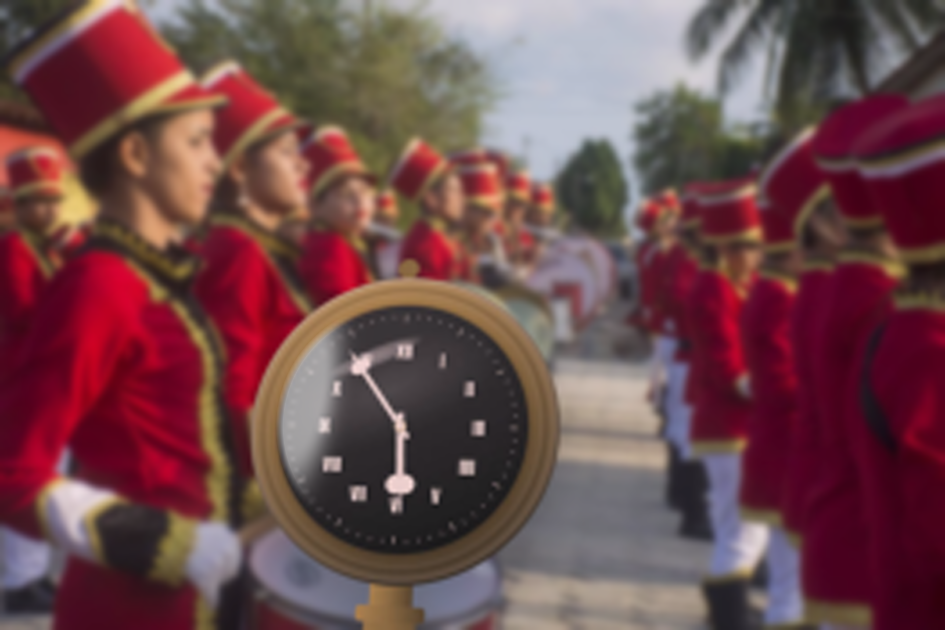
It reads **5:54**
